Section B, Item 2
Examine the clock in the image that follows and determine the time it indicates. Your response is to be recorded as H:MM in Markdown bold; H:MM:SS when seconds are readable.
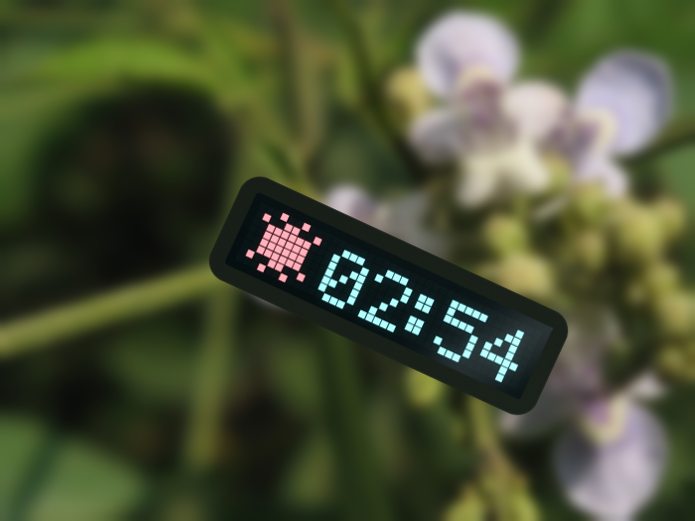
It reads **2:54**
